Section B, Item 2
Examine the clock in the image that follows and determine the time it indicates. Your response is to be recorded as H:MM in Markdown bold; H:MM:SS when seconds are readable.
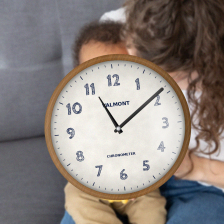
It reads **11:09**
